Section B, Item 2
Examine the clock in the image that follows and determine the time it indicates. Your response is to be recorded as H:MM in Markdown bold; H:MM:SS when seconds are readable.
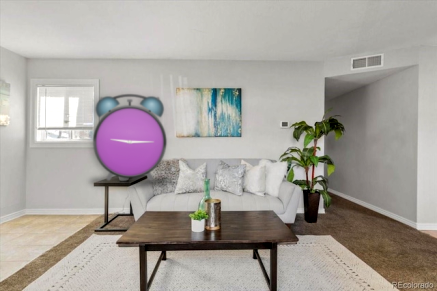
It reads **9:15**
